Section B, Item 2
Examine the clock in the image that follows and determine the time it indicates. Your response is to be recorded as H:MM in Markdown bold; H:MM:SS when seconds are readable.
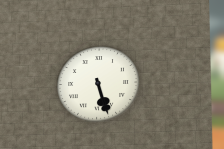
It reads **5:27**
